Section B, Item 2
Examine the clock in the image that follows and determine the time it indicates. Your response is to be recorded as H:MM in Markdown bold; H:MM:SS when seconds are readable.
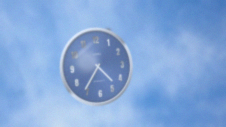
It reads **4:36**
